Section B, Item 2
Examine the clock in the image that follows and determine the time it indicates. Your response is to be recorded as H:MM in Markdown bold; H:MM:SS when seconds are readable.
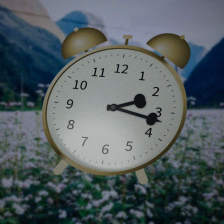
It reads **2:17**
